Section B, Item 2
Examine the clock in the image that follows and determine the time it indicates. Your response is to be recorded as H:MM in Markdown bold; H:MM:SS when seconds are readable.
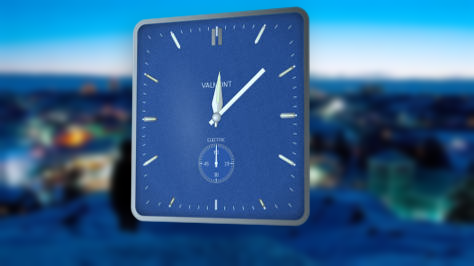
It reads **12:08**
